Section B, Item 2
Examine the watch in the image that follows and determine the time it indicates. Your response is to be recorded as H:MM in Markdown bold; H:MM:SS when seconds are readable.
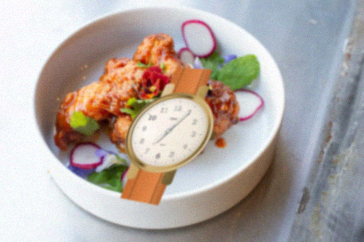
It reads **7:05**
